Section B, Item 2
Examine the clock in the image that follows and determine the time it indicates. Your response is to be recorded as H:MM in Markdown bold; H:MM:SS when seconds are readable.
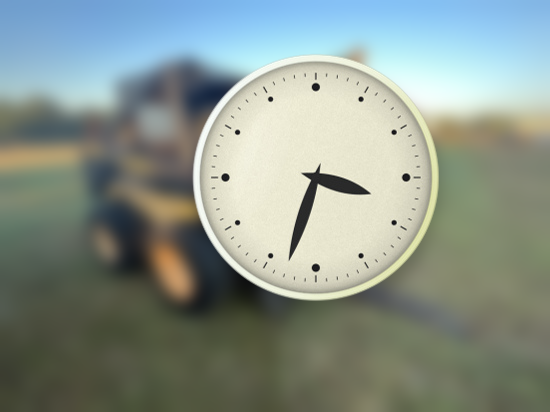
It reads **3:33**
